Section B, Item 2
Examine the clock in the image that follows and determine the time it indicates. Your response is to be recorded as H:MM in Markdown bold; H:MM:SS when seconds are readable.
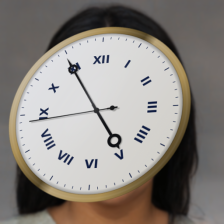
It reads **4:54:44**
